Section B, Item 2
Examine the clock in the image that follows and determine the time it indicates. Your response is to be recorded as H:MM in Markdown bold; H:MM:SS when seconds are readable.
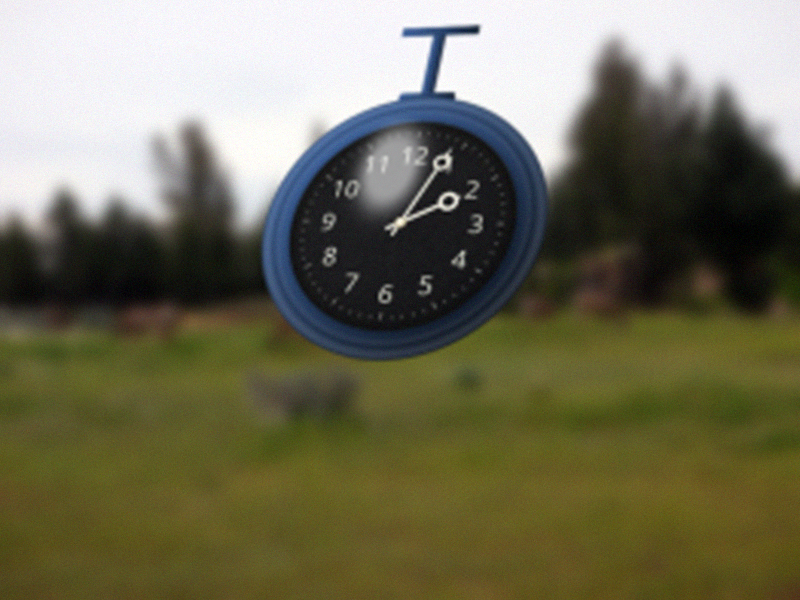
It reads **2:04**
